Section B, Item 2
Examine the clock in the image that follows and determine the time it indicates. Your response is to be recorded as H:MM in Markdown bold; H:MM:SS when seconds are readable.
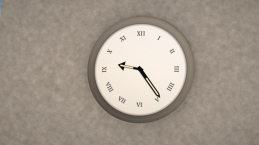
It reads **9:24**
